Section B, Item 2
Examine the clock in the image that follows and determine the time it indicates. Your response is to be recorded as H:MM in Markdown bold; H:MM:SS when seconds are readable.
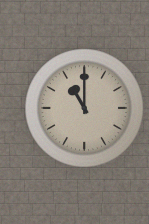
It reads **11:00**
